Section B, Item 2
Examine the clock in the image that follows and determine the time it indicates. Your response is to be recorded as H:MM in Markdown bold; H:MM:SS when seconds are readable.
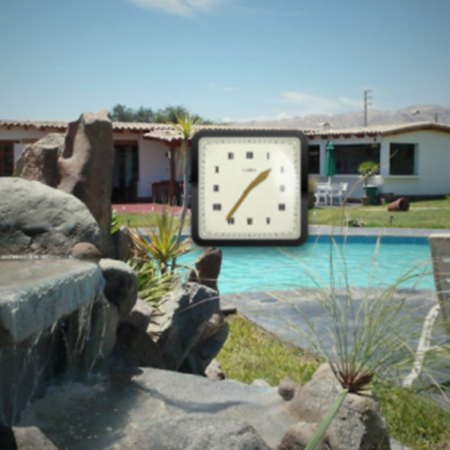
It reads **1:36**
